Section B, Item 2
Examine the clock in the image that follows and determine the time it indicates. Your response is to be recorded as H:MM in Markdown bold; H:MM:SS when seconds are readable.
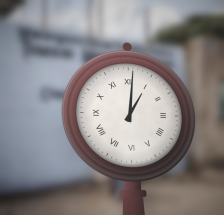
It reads **1:01**
